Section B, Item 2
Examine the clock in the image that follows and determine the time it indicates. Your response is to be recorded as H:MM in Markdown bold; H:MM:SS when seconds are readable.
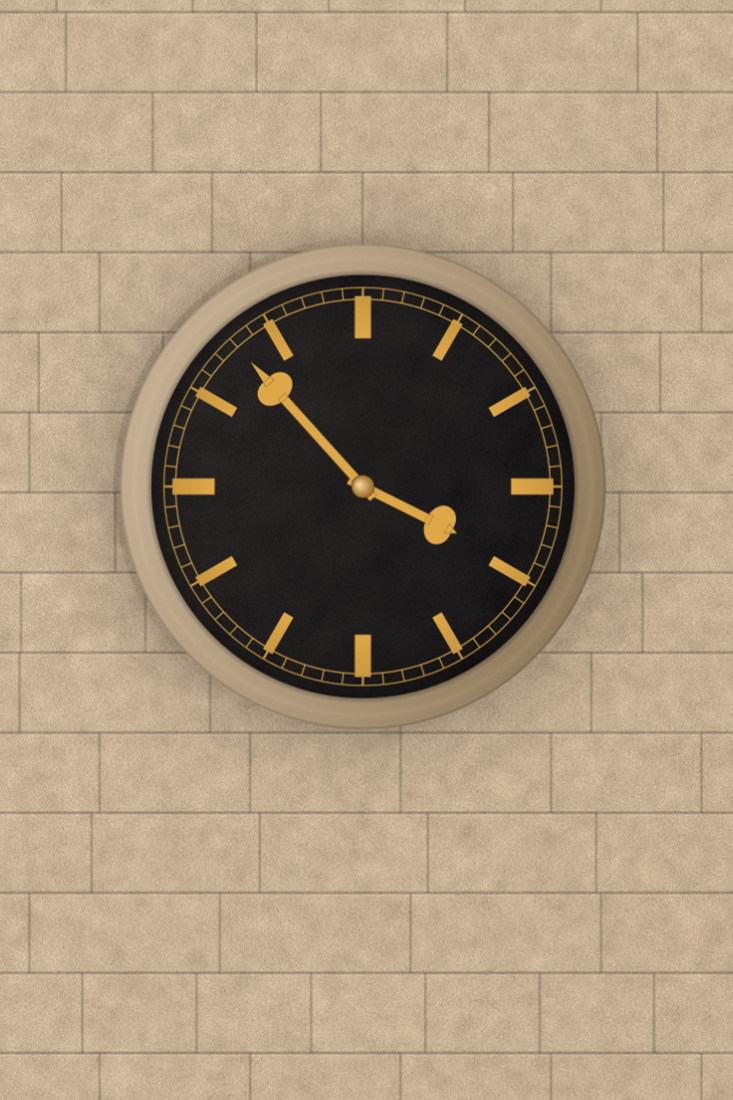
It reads **3:53**
